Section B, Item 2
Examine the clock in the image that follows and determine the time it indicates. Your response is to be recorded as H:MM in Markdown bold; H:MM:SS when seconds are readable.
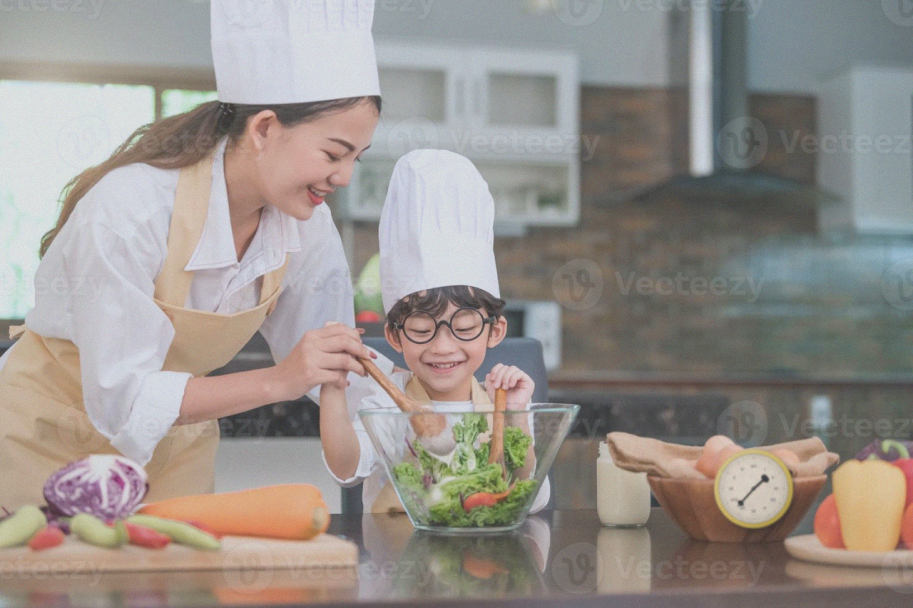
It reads **1:37**
